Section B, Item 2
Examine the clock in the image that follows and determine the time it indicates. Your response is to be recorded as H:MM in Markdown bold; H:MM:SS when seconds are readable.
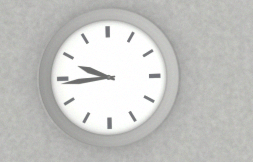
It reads **9:44**
